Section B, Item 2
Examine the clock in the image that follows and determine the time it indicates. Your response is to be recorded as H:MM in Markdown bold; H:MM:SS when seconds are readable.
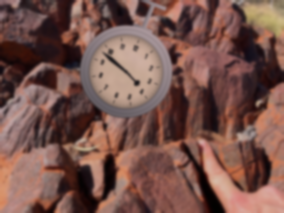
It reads **3:48**
